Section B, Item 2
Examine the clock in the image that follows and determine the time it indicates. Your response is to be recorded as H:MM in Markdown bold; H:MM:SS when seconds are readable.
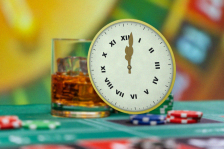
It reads **12:02**
